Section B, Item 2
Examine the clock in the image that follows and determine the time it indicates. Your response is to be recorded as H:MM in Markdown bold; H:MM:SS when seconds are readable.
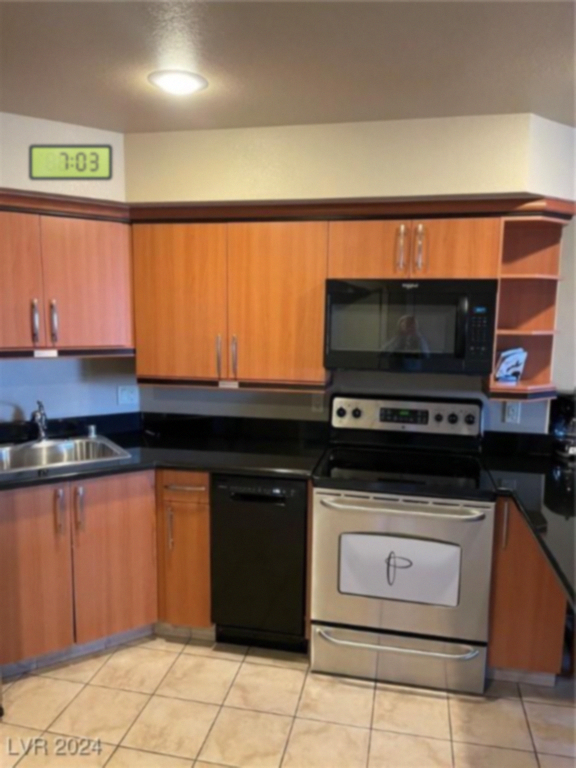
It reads **7:03**
